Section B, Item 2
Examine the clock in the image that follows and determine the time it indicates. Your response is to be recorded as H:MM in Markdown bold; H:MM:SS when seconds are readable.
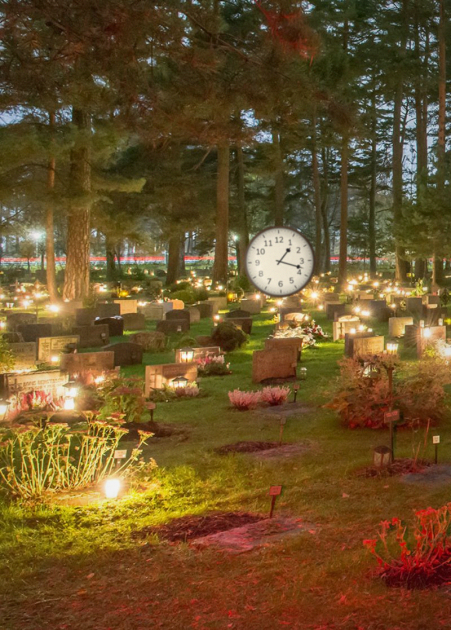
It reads **1:18**
